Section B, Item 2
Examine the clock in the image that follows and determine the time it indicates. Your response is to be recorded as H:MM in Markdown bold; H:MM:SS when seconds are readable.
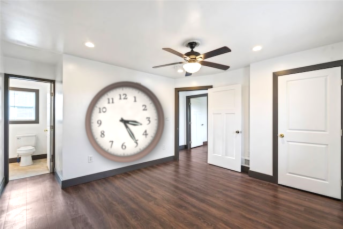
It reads **3:25**
